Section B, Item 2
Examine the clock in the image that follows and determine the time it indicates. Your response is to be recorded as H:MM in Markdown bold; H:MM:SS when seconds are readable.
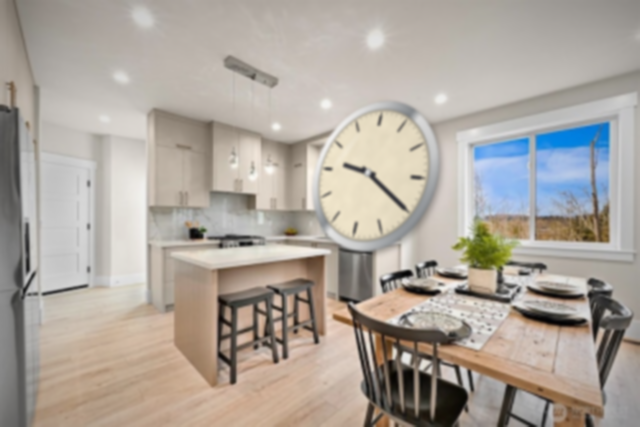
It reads **9:20**
